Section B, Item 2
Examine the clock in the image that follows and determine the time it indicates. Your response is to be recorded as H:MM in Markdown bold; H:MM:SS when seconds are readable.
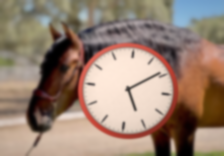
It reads **5:09**
